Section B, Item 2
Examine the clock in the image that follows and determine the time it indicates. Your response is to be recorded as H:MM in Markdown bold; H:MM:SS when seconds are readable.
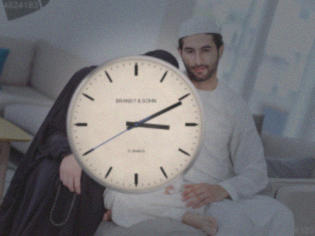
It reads **3:10:40**
